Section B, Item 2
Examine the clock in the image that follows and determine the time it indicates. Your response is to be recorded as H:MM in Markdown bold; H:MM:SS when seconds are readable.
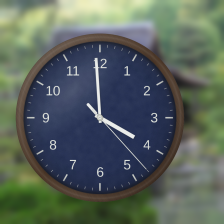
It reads **3:59:23**
